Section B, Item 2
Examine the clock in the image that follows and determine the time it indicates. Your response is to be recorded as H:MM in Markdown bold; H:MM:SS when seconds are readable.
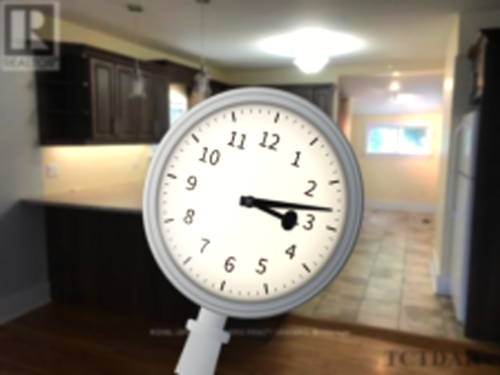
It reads **3:13**
